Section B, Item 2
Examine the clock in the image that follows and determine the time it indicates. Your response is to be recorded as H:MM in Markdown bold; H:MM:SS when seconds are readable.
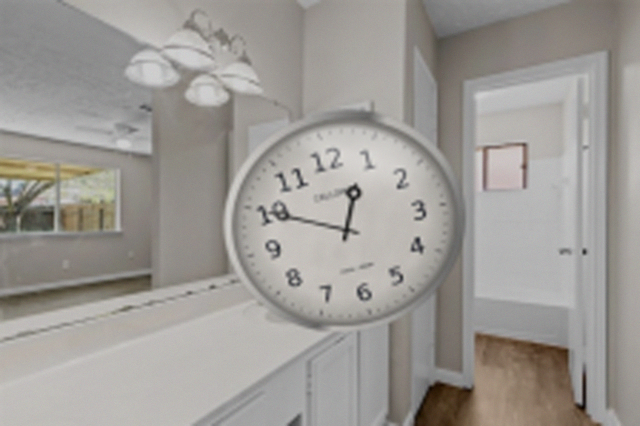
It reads **12:50**
